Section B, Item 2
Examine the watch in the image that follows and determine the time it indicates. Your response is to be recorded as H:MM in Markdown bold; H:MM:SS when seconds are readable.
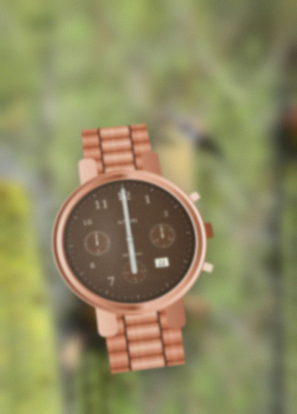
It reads **6:00**
